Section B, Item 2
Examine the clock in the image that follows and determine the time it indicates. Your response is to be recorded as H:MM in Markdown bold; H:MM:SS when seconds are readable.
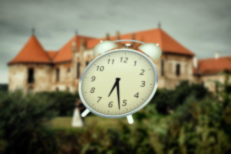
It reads **6:27**
